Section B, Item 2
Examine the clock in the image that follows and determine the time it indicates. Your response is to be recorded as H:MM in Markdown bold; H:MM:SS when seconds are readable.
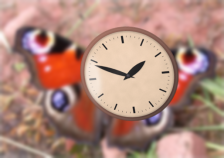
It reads **1:49**
